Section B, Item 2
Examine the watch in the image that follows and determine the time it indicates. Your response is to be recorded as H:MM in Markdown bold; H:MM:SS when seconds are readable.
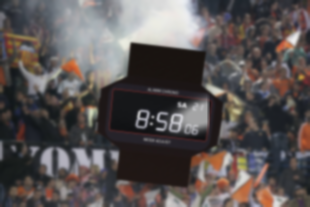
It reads **8:58**
